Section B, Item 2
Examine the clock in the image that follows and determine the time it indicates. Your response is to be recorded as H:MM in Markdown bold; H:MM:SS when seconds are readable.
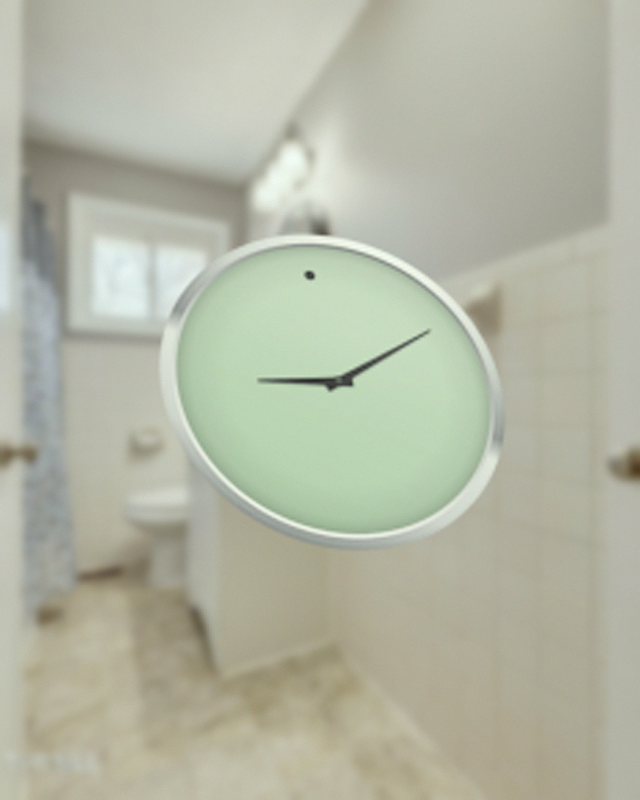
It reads **9:11**
